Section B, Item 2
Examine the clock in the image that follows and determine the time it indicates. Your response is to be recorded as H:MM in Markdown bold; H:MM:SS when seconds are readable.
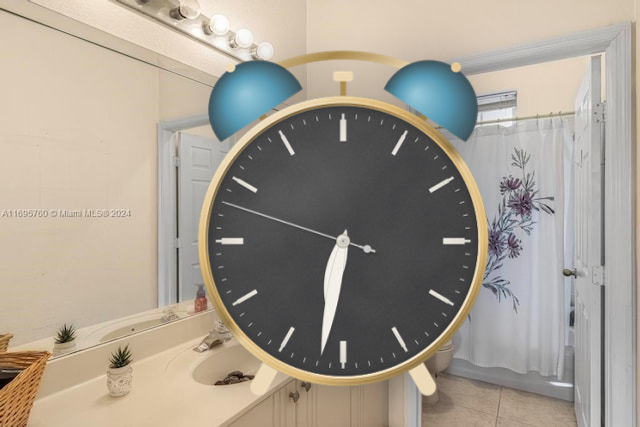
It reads **6:31:48**
